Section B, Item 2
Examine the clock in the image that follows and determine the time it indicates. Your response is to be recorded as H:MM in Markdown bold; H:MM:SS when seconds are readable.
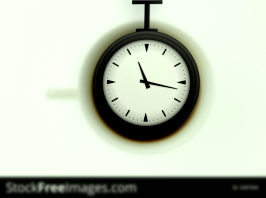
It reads **11:17**
